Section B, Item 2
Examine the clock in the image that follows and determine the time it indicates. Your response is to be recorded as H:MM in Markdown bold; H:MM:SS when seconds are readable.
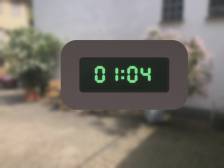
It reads **1:04**
